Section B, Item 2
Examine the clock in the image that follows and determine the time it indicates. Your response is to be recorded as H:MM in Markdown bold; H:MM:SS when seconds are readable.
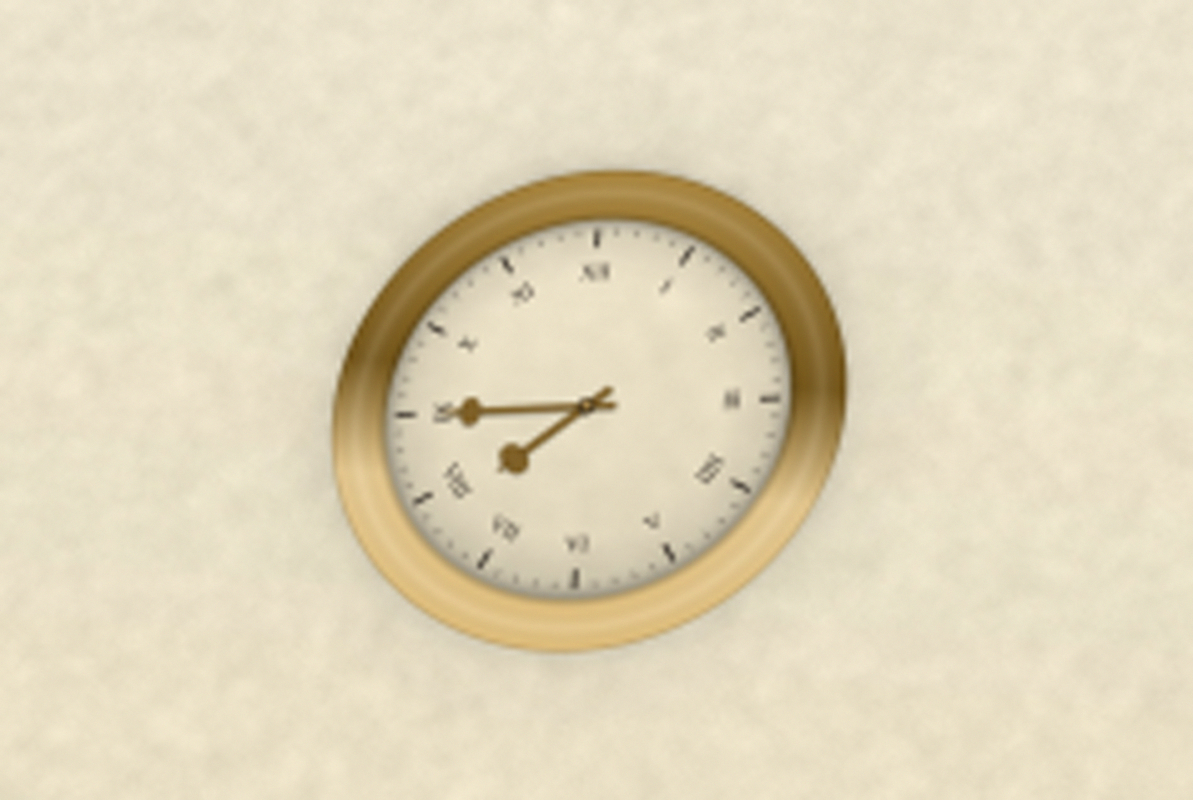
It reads **7:45**
